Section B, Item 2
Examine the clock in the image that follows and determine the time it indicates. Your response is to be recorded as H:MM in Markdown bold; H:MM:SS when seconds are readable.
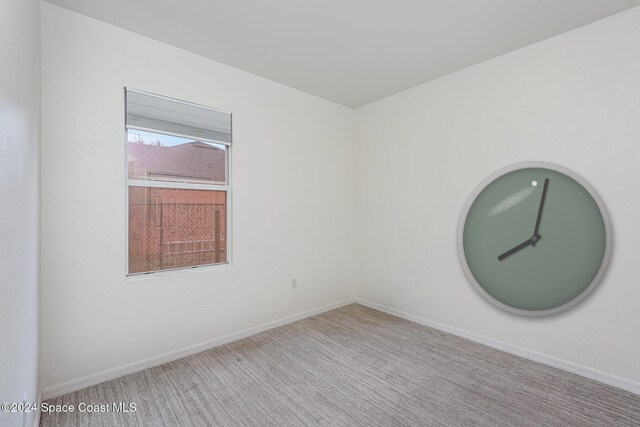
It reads **8:02**
